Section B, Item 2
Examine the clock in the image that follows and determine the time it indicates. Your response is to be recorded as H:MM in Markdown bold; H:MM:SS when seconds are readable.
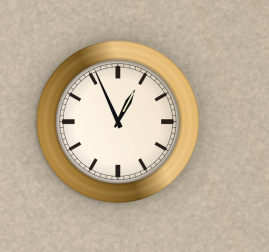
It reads **12:56**
